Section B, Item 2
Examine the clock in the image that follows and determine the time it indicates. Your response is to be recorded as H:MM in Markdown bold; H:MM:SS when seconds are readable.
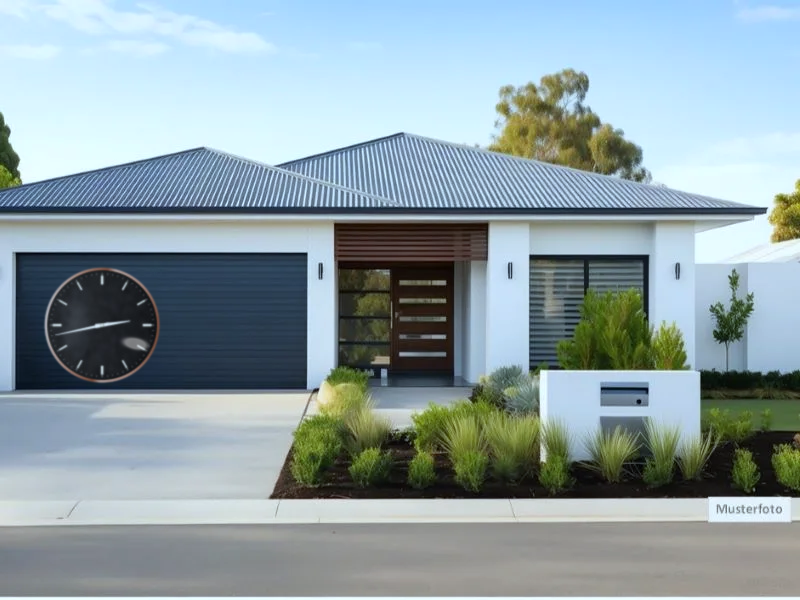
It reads **2:43**
